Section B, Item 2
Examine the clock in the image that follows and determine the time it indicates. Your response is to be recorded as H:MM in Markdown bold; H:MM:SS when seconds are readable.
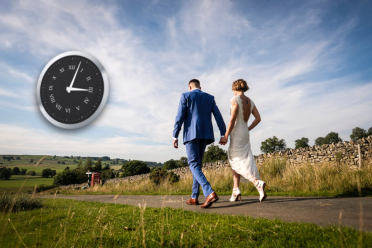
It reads **3:03**
